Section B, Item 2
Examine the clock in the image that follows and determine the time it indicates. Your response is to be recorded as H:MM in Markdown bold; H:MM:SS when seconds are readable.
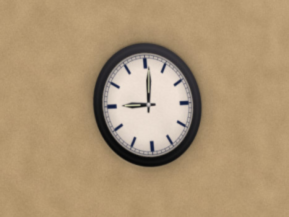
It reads **9:01**
